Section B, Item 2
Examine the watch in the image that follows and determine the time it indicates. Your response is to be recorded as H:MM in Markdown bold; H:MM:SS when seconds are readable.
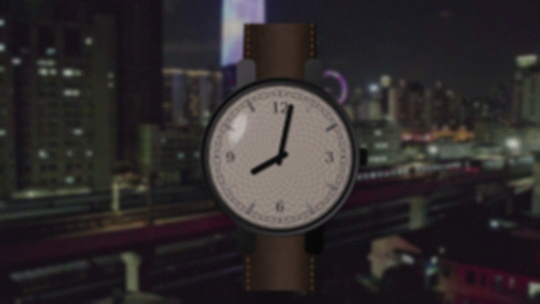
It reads **8:02**
